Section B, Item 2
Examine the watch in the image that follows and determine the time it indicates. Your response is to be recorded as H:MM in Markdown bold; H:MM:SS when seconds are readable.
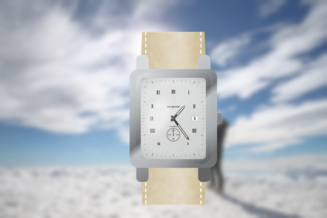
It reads **1:24**
